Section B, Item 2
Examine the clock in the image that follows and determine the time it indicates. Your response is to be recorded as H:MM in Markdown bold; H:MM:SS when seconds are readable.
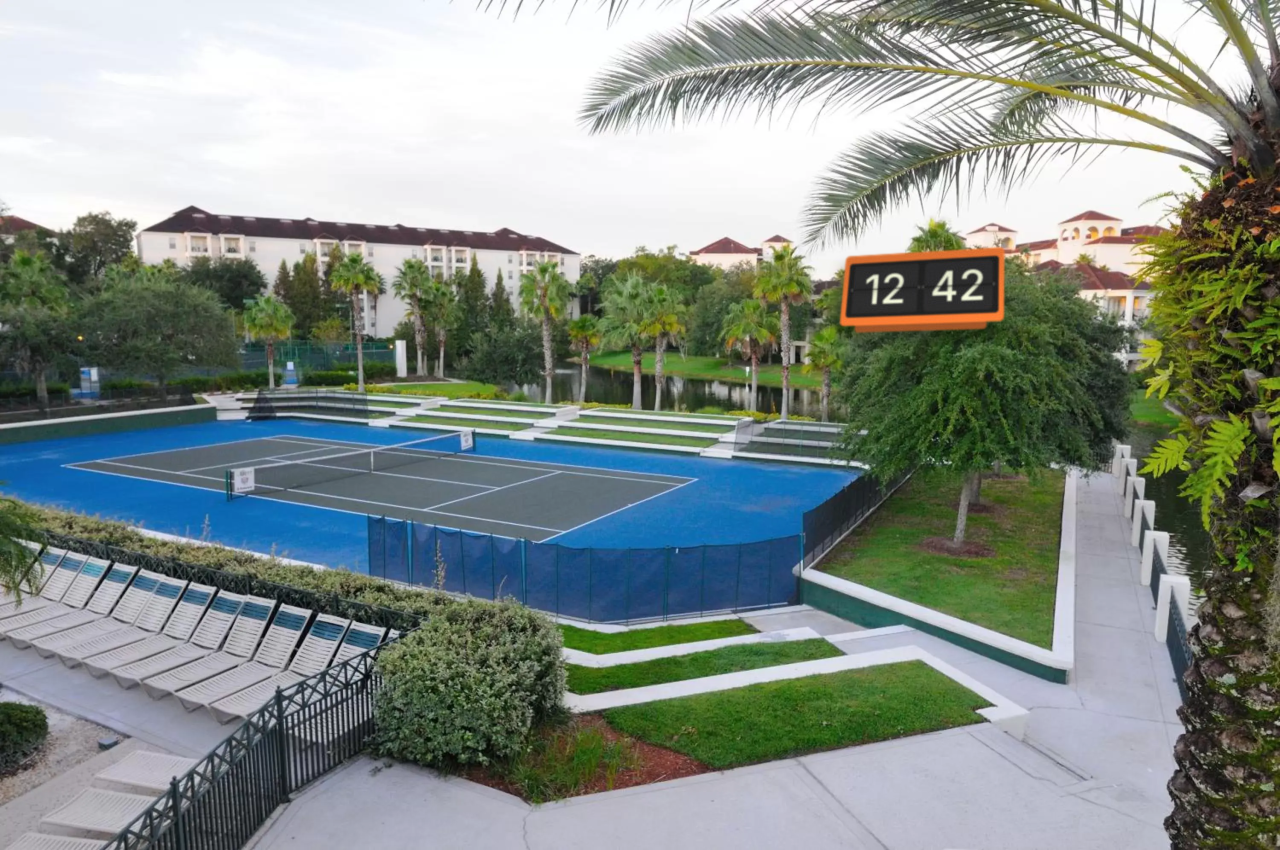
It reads **12:42**
